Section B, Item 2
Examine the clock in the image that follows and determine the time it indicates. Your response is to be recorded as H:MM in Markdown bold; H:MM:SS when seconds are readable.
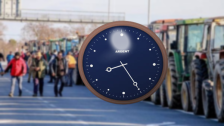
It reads **8:25**
